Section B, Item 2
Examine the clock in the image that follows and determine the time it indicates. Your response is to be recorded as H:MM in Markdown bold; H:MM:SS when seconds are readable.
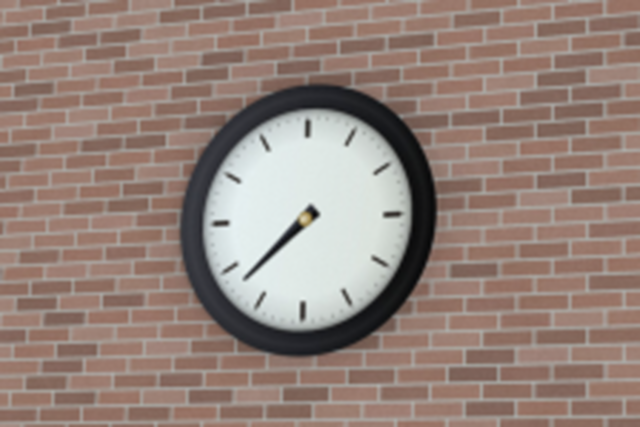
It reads **7:38**
